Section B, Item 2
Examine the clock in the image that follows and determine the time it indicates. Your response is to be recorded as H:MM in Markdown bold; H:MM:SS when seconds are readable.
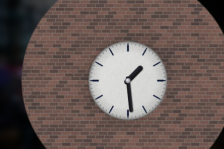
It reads **1:29**
